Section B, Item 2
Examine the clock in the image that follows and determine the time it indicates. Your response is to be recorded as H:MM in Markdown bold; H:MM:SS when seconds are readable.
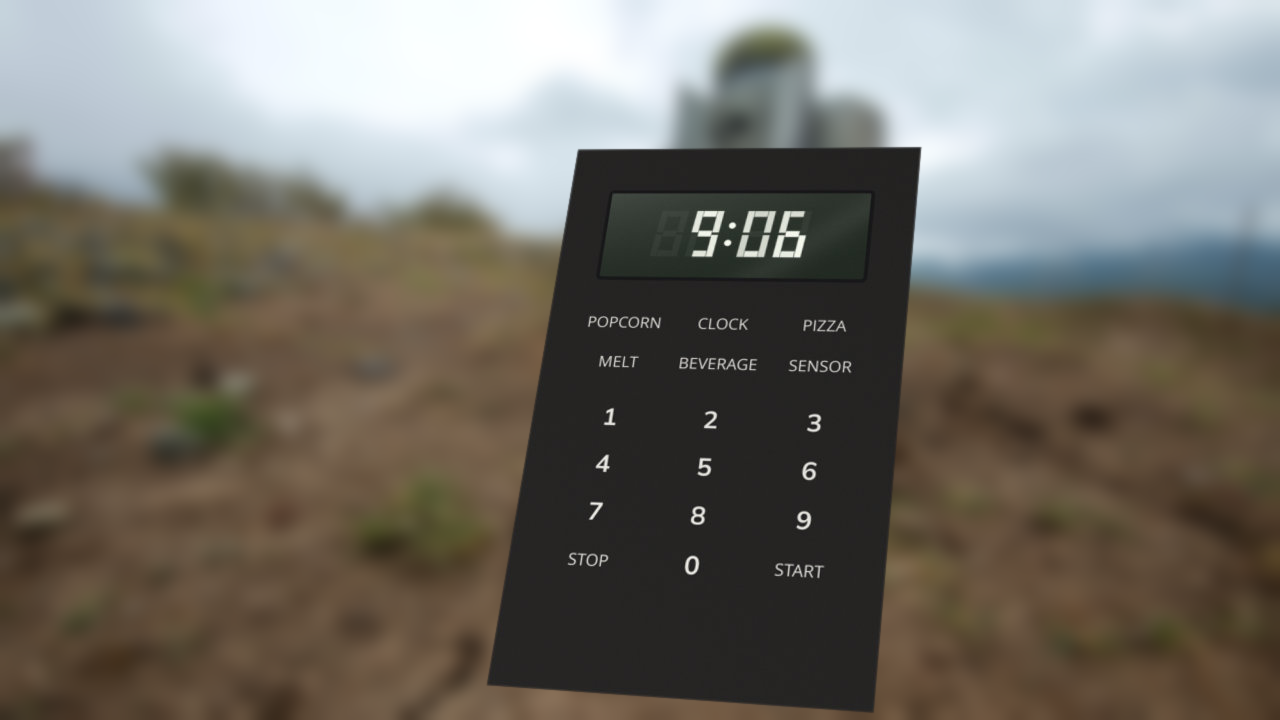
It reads **9:06**
